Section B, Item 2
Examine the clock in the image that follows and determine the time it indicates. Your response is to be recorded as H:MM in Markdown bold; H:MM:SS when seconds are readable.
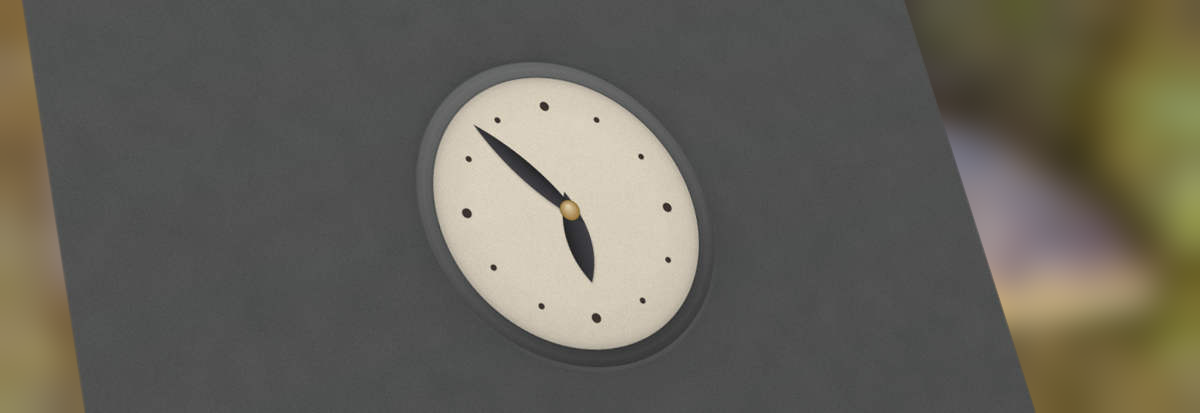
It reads **5:53**
